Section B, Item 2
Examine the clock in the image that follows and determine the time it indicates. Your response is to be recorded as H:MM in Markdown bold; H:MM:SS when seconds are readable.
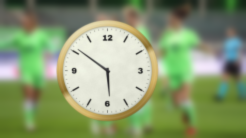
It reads **5:51**
